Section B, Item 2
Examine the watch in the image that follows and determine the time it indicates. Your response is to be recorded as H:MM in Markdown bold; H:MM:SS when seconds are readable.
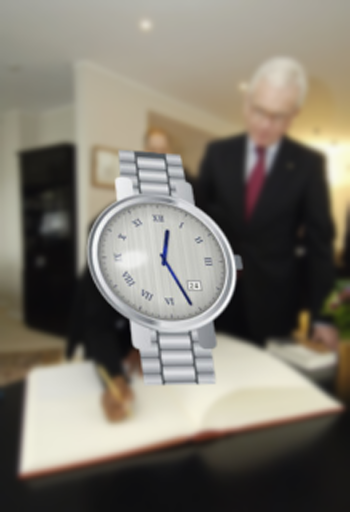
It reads **12:26**
